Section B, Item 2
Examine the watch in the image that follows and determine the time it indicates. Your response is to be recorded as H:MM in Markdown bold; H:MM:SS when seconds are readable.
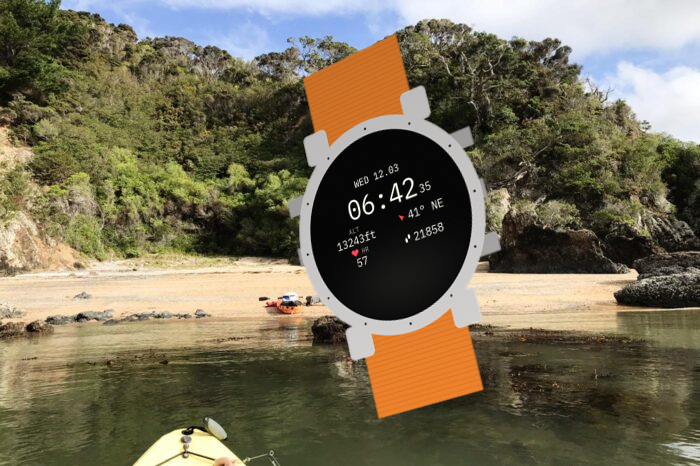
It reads **6:42:35**
